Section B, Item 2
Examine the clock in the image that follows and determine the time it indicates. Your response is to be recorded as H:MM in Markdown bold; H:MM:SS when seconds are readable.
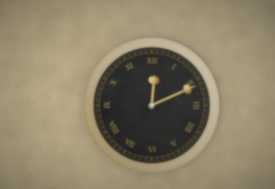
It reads **12:11**
